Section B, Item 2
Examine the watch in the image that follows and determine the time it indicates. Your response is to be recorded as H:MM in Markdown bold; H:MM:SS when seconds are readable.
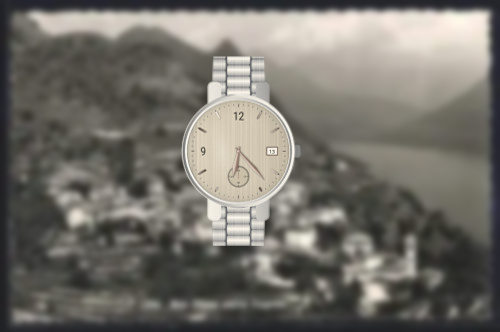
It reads **6:23**
